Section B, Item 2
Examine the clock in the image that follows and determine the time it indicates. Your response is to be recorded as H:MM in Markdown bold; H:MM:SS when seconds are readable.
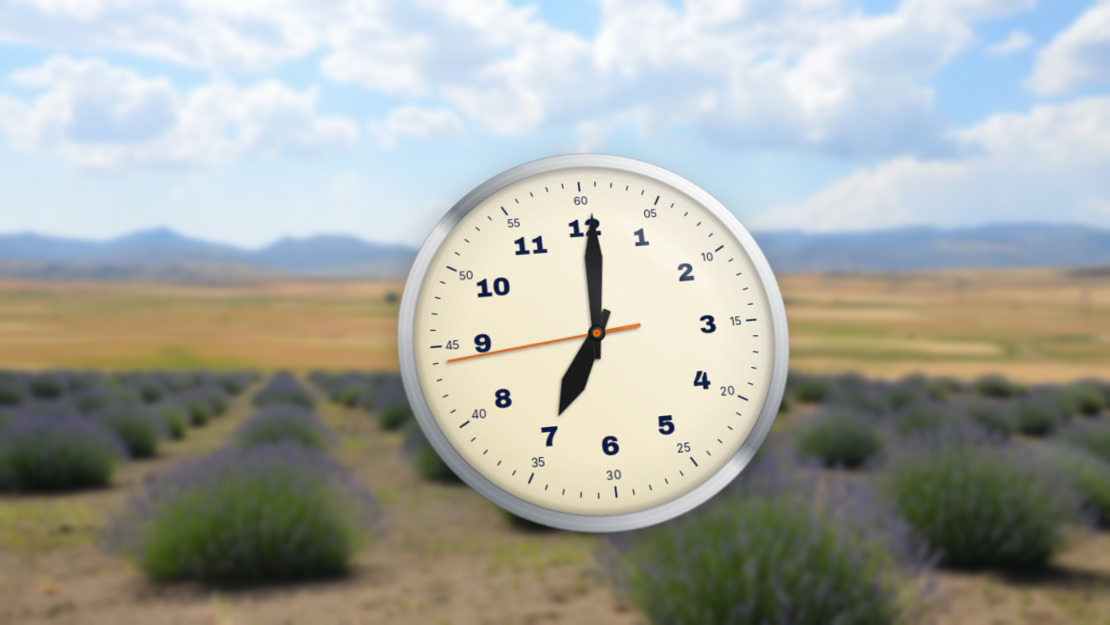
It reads **7:00:44**
